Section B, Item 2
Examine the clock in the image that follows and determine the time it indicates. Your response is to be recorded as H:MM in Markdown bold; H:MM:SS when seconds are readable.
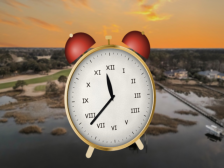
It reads **11:38**
